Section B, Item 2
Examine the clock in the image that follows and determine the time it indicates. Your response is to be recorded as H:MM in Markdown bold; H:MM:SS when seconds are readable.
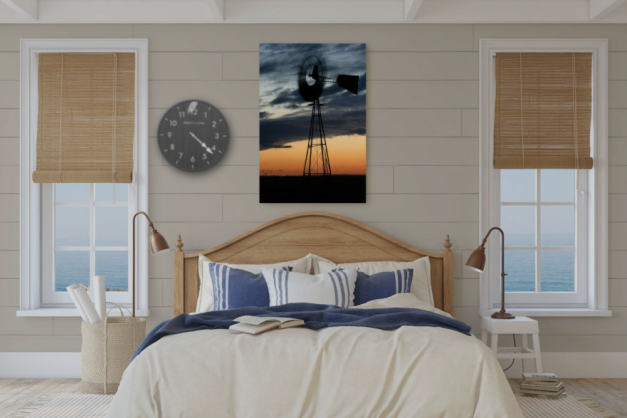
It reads **4:22**
